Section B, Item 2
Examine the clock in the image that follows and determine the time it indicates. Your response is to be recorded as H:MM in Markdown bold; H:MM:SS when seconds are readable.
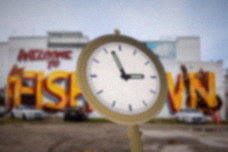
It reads **2:57**
